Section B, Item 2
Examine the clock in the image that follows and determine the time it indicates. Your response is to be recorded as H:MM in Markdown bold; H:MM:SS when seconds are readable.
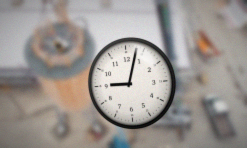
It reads **9:03**
